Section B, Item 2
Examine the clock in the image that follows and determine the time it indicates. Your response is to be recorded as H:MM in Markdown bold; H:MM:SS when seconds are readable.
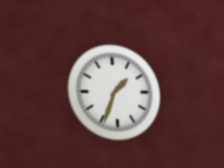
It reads **1:34**
